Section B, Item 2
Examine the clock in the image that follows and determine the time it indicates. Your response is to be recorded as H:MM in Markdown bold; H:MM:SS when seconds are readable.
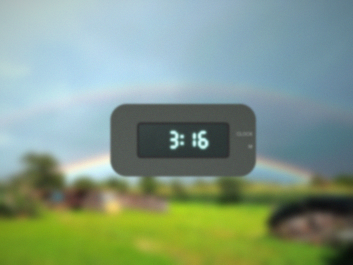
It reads **3:16**
